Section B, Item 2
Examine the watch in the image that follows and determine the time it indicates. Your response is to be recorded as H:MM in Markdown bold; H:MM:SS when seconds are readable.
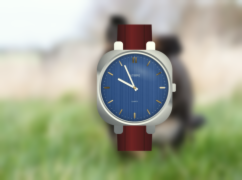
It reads **9:56**
